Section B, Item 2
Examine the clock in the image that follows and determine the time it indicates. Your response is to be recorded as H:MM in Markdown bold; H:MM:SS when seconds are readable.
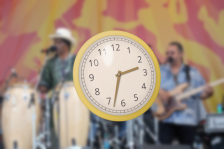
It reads **2:33**
